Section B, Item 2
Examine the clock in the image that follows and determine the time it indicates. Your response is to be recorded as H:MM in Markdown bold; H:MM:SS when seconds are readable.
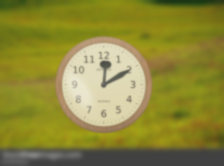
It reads **12:10**
